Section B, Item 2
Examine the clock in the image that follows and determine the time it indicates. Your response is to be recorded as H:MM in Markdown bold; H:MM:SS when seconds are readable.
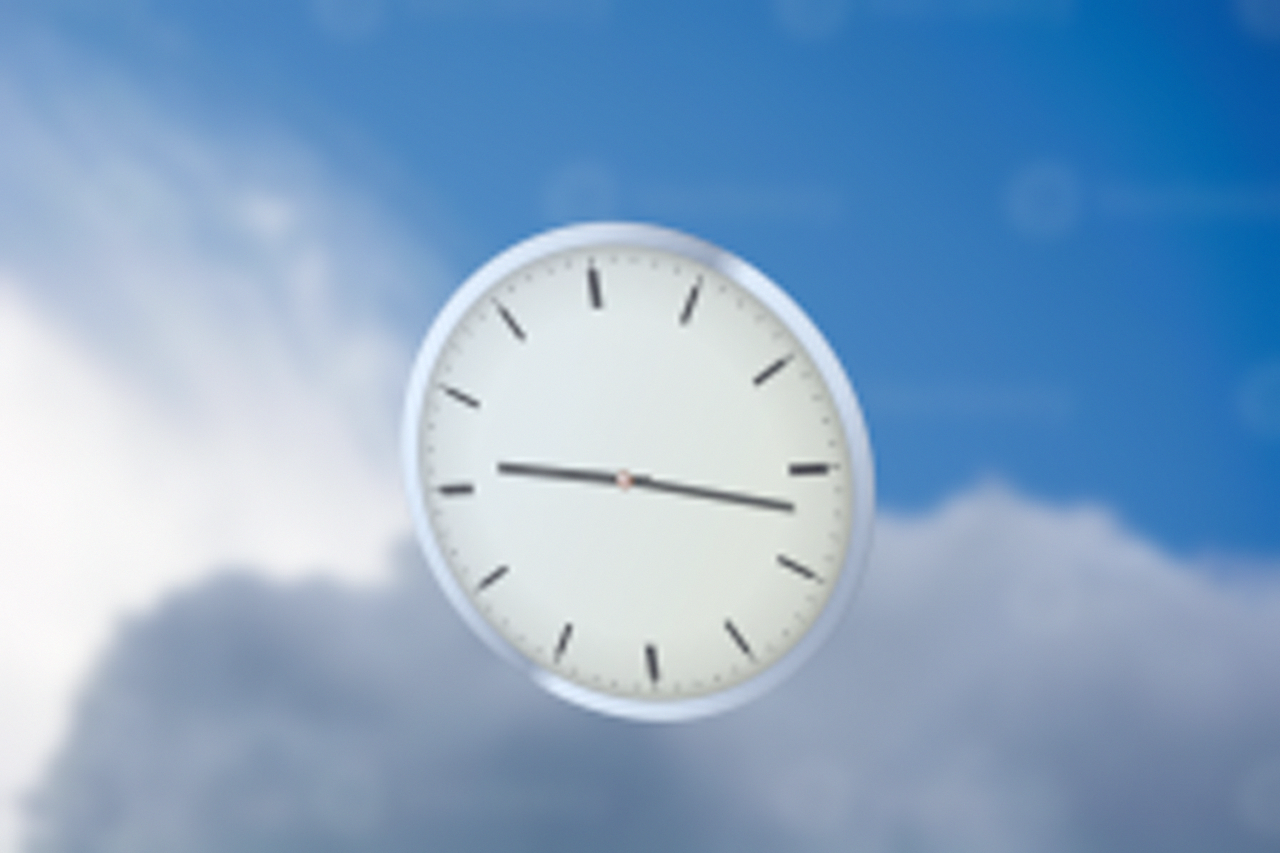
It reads **9:17**
